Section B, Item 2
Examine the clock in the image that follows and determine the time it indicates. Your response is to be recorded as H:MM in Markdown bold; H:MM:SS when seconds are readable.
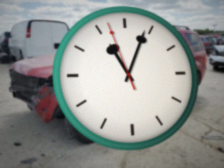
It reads **11:03:57**
